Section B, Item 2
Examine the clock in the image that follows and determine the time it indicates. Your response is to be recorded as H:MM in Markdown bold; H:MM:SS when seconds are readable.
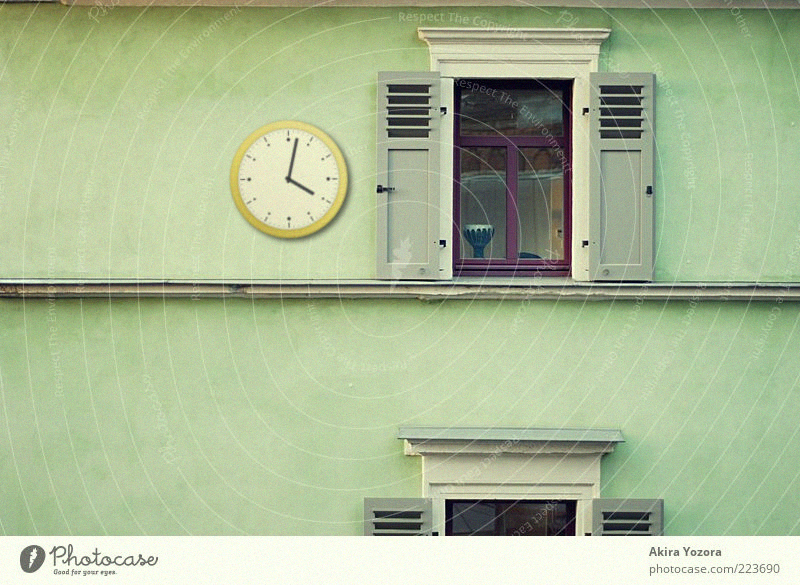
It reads **4:02**
